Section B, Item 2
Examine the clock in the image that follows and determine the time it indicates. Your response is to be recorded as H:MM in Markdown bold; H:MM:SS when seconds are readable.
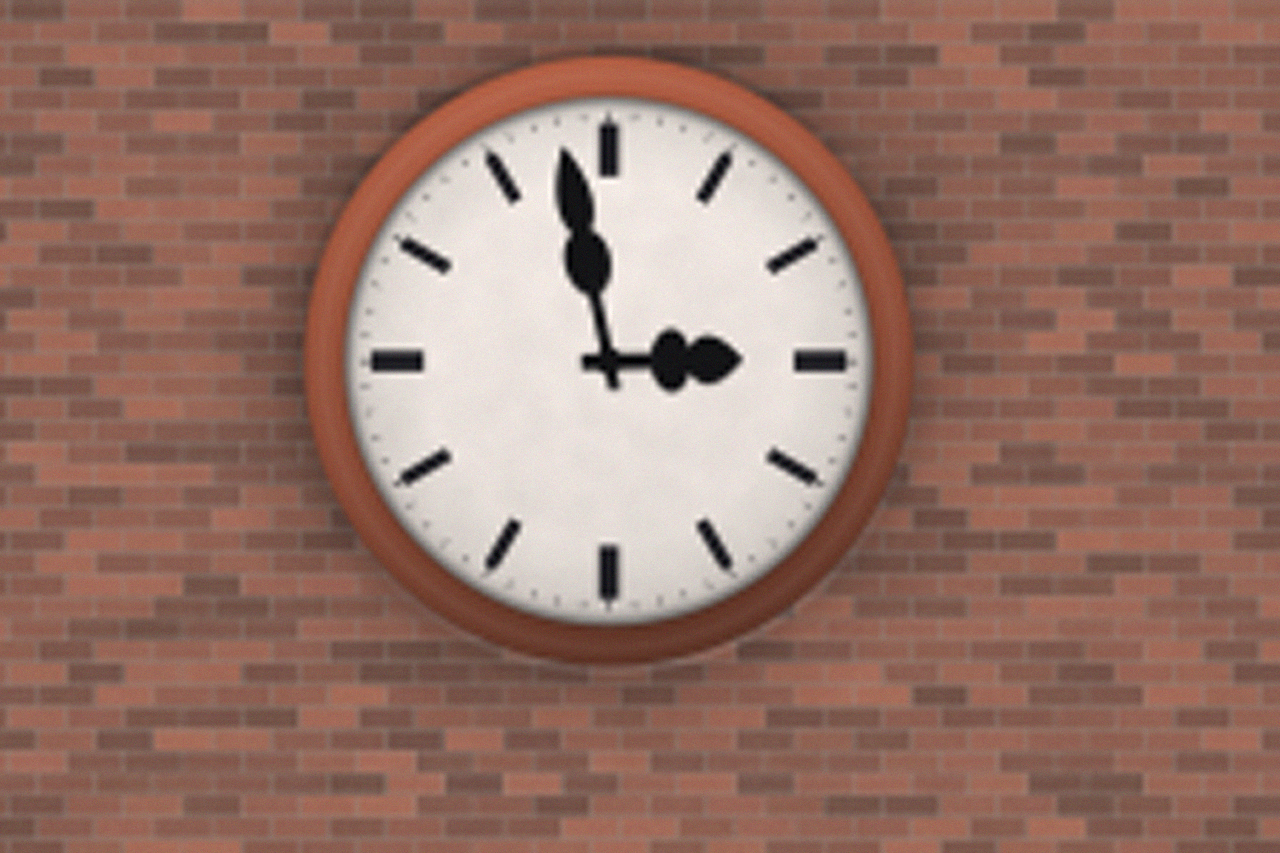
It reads **2:58**
